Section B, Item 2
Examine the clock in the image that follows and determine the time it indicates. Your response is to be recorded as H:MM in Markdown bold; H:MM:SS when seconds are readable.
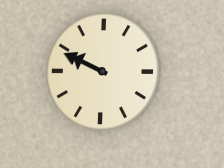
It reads **9:49**
